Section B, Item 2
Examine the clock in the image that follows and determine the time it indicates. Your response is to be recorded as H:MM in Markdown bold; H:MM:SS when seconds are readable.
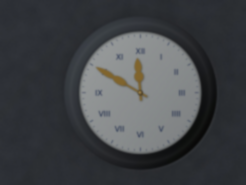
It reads **11:50**
